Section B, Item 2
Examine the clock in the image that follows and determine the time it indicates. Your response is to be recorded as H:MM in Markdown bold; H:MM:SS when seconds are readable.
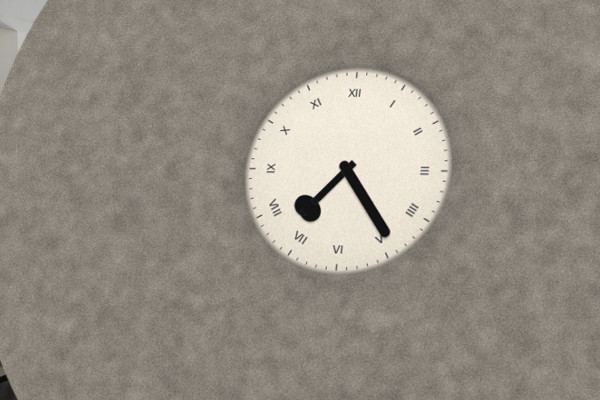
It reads **7:24**
